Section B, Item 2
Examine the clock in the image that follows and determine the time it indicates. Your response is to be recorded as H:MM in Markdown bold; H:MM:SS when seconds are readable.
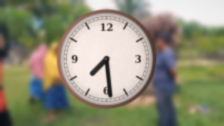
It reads **7:29**
